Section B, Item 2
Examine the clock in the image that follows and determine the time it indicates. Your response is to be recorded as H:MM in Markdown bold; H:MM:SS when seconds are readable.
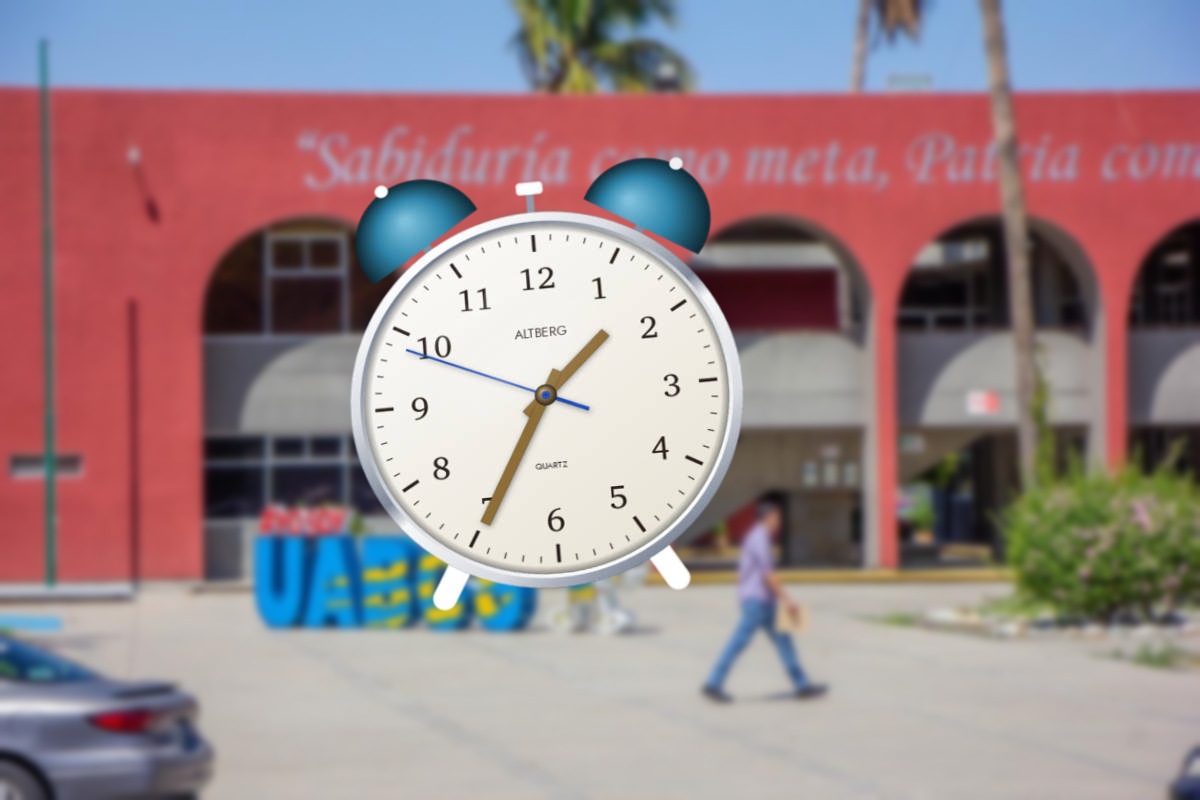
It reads **1:34:49**
